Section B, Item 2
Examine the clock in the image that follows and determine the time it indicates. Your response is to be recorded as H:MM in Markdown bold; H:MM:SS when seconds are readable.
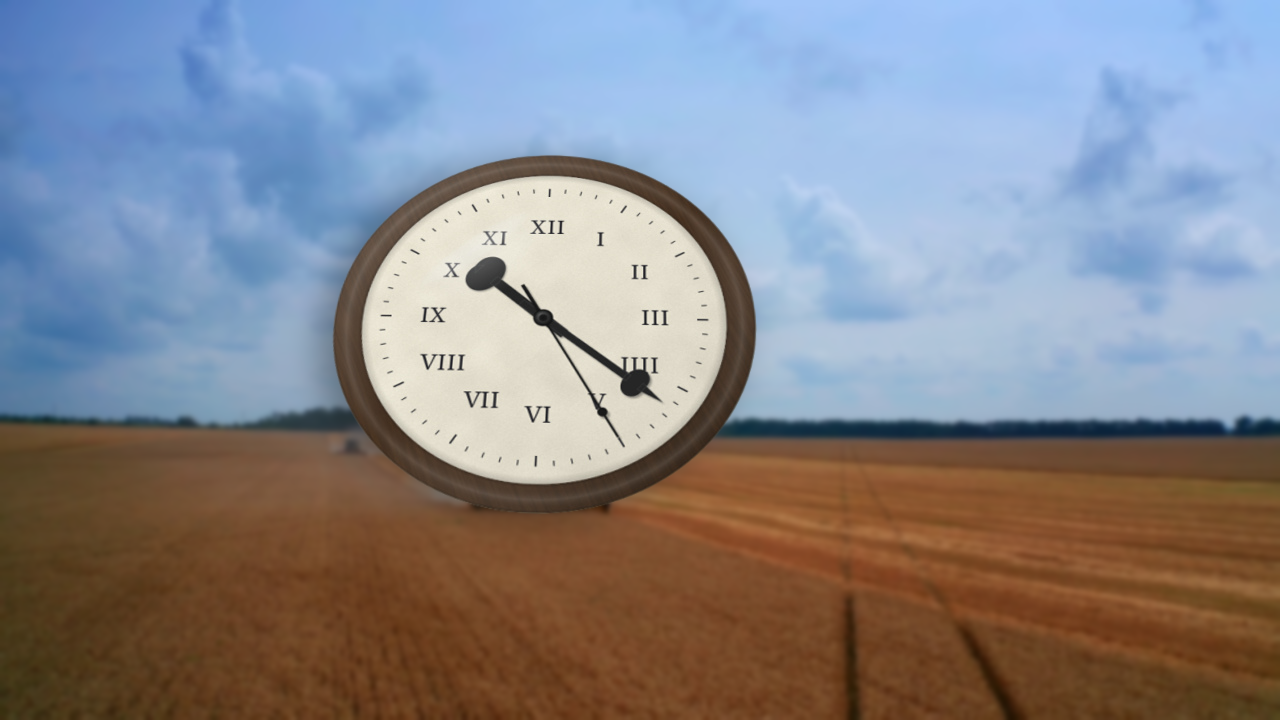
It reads **10:21:25**
